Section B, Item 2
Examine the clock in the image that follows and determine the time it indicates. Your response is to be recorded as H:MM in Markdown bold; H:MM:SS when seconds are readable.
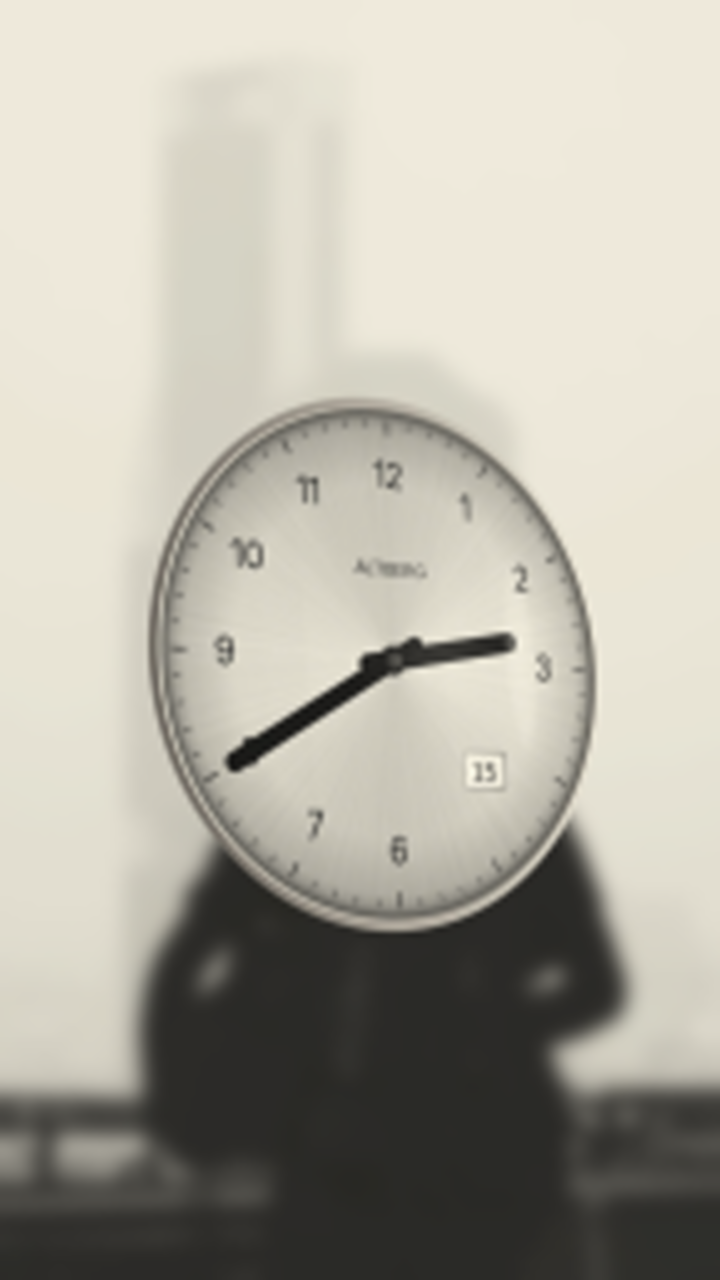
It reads **2:40**
